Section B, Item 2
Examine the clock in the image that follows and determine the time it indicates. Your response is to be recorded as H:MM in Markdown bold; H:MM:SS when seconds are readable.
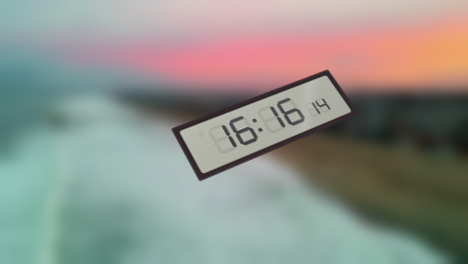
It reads **16:16:14**
